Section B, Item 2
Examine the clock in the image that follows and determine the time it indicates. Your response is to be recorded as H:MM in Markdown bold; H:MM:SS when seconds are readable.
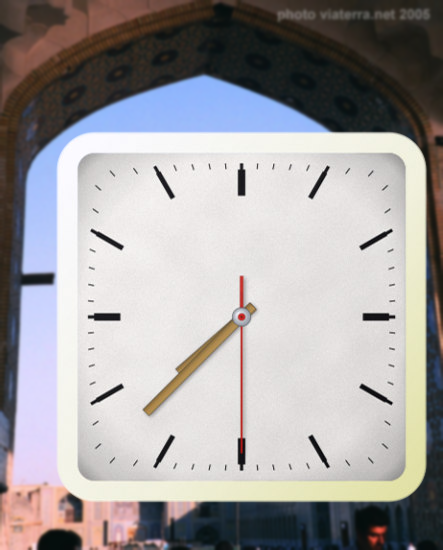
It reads **7:37:30**
